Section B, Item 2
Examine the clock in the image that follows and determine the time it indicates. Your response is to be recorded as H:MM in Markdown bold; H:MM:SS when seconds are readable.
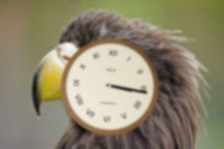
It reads **3:16**
